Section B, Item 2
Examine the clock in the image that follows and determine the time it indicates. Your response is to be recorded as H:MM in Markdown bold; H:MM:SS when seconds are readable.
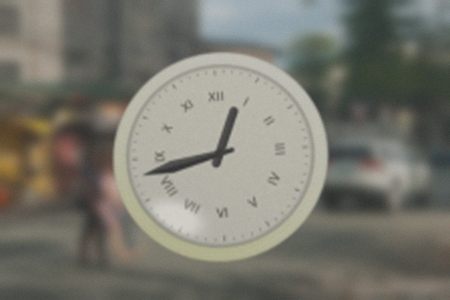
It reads **12:43**
